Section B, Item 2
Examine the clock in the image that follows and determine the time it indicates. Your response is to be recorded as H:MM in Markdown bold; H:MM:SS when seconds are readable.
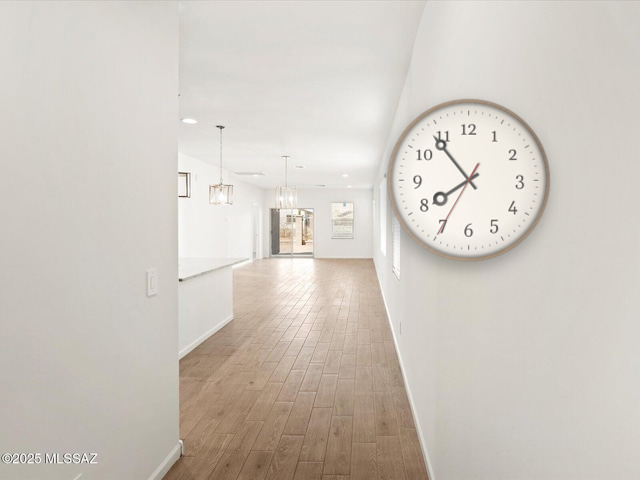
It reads **7:53:35**
